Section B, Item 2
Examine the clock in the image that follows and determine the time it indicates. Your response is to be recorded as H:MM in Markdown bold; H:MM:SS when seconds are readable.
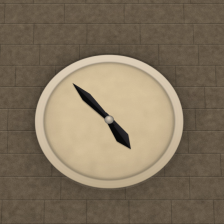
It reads **4:53**
